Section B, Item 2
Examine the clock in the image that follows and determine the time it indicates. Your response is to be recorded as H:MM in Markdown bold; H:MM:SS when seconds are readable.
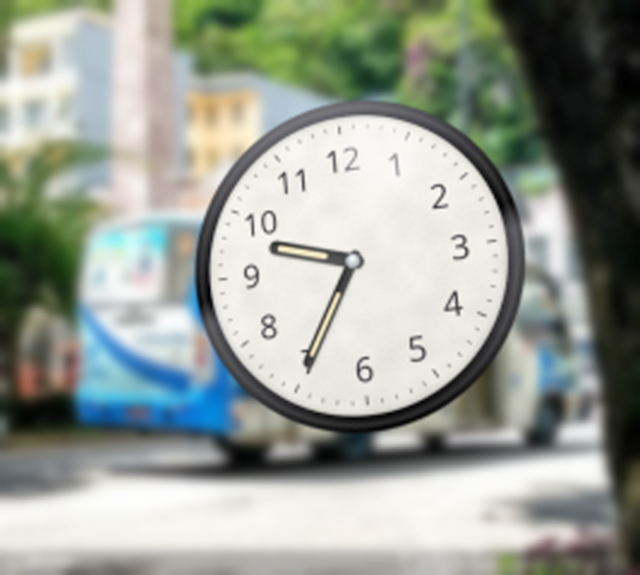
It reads **9:35**
